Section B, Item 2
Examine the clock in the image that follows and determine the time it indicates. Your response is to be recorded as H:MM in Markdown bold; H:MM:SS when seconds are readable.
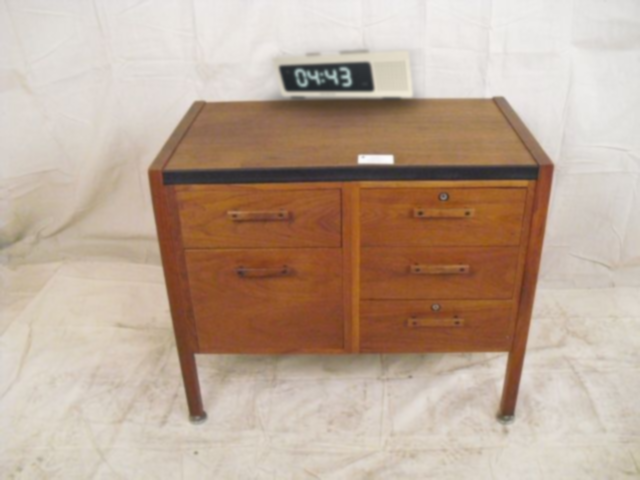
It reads **4:43**
